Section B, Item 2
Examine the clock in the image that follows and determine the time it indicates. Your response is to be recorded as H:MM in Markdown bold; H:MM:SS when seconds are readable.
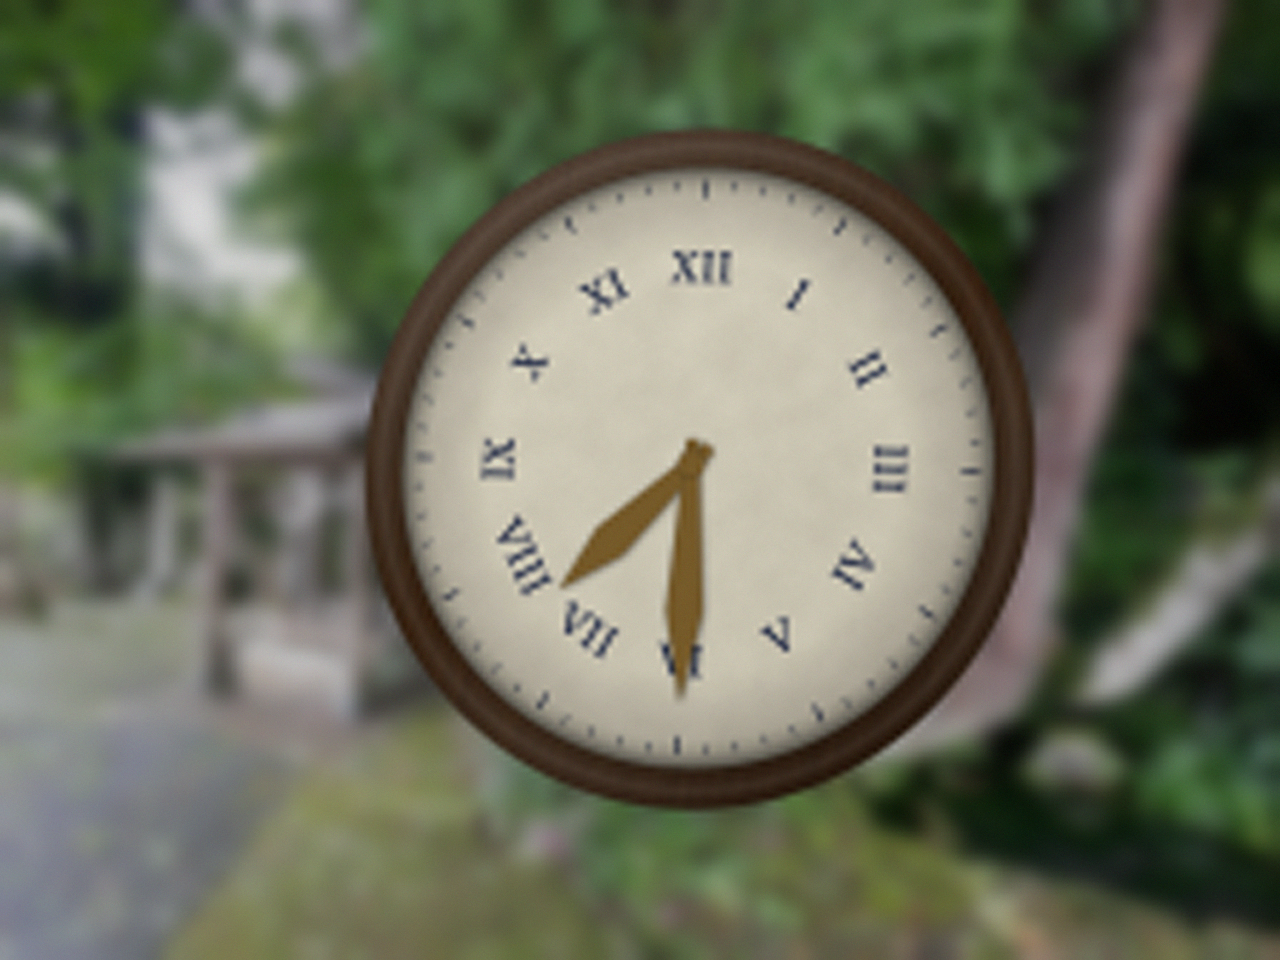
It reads **7:30**
